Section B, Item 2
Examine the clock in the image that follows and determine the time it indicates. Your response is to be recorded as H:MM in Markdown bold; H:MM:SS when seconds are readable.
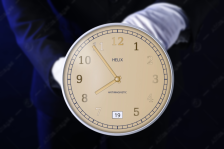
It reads **7:54**
